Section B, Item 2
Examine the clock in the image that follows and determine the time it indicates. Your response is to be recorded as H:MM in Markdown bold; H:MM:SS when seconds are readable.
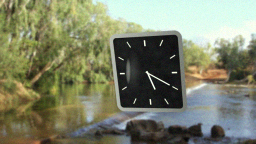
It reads **5:20**
